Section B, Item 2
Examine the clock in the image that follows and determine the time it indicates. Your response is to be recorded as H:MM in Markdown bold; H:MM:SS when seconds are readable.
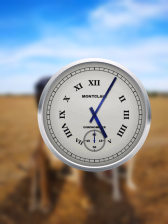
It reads **5:05**
